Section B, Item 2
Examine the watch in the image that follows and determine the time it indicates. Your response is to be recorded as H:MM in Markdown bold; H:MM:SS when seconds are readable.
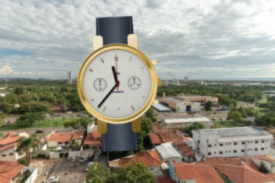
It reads **11:37**
